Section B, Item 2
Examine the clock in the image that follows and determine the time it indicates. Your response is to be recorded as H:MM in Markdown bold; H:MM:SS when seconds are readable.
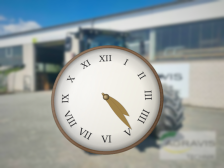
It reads **4:24**
